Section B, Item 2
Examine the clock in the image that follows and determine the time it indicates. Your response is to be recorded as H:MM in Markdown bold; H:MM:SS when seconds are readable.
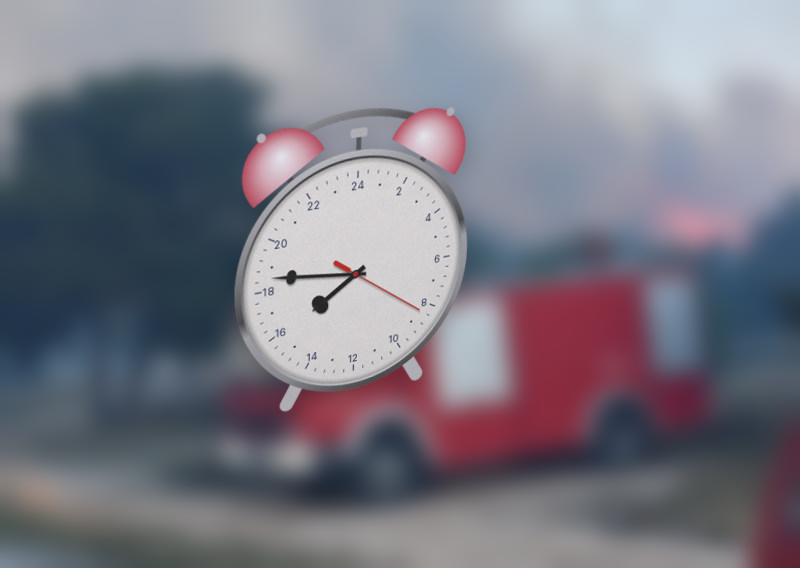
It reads **15:46:21**
